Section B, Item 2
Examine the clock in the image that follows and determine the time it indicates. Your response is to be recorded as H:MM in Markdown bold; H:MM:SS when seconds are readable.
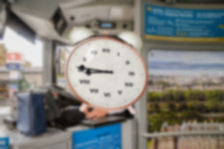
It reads **8:46**
